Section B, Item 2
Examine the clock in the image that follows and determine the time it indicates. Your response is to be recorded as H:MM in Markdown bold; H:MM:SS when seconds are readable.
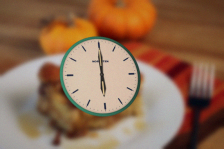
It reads **6:00**
